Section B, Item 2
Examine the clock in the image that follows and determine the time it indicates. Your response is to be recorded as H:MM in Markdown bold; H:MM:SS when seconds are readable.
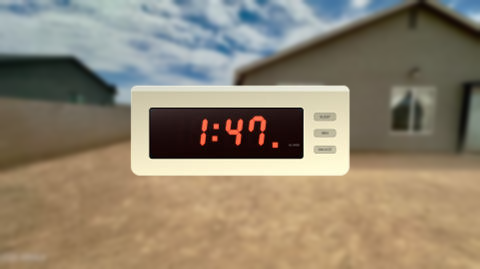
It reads **1:47**
